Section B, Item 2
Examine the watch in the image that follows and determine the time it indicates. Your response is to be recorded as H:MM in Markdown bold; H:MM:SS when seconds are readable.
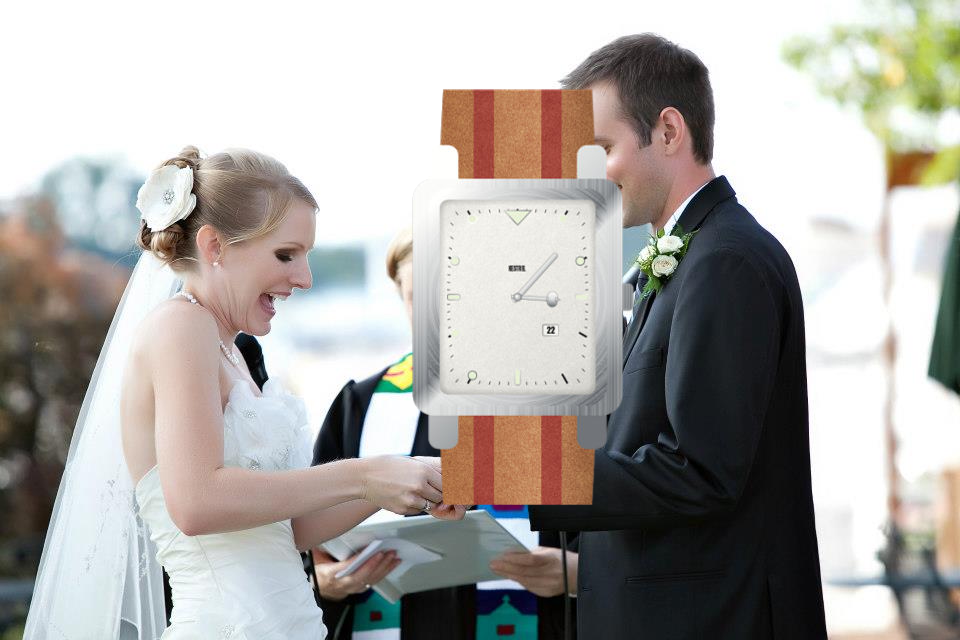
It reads **3:07**
